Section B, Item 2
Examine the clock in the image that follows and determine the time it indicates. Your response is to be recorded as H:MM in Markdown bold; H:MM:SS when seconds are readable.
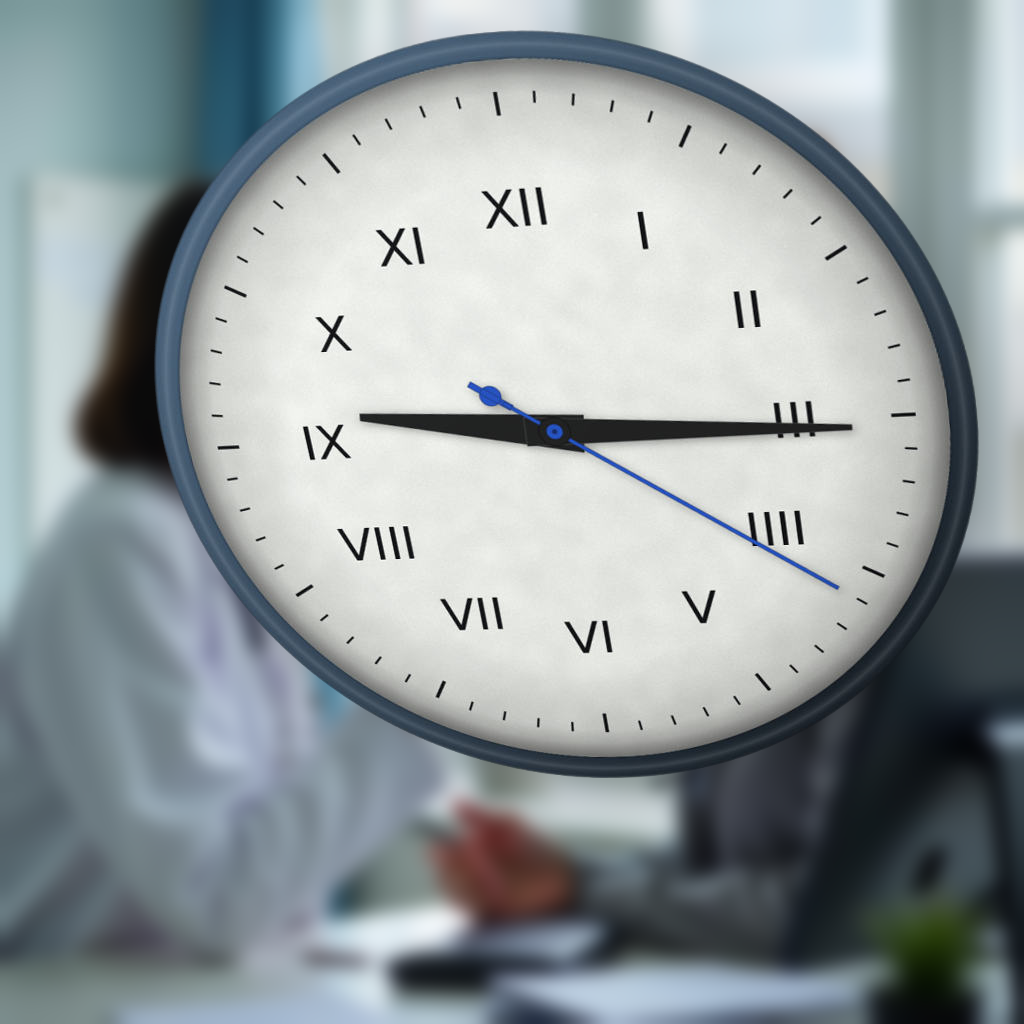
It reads **9:15:21**
